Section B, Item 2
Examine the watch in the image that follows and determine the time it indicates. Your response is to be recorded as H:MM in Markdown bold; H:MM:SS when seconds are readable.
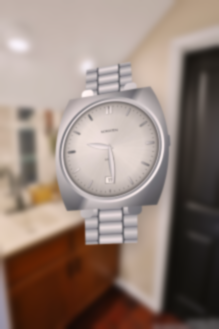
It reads **9:29**
